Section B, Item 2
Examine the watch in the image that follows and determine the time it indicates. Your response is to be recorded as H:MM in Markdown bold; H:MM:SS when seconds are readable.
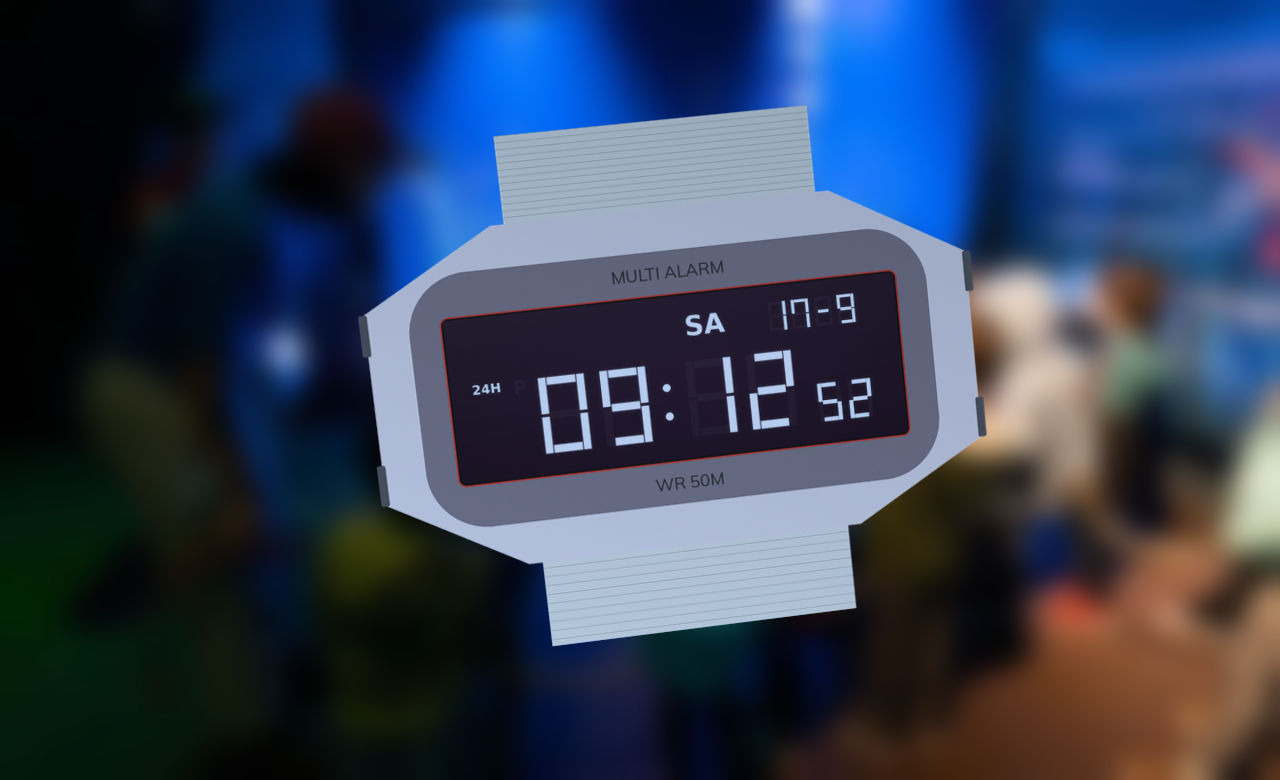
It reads **9:12:52**
